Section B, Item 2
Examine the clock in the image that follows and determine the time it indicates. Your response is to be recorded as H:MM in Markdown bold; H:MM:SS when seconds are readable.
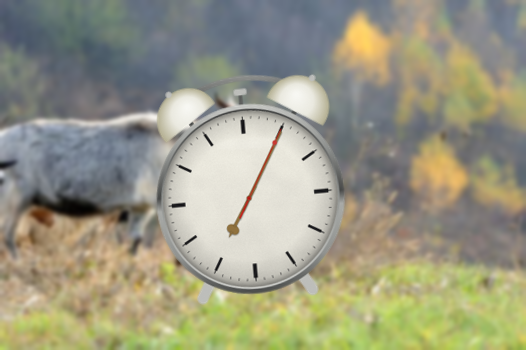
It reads **7:05:05**
